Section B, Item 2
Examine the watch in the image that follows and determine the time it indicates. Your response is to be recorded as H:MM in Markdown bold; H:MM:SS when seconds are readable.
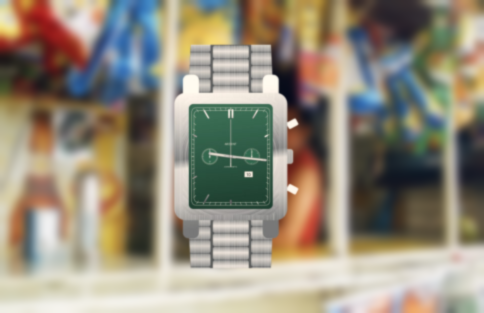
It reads **9:16**
